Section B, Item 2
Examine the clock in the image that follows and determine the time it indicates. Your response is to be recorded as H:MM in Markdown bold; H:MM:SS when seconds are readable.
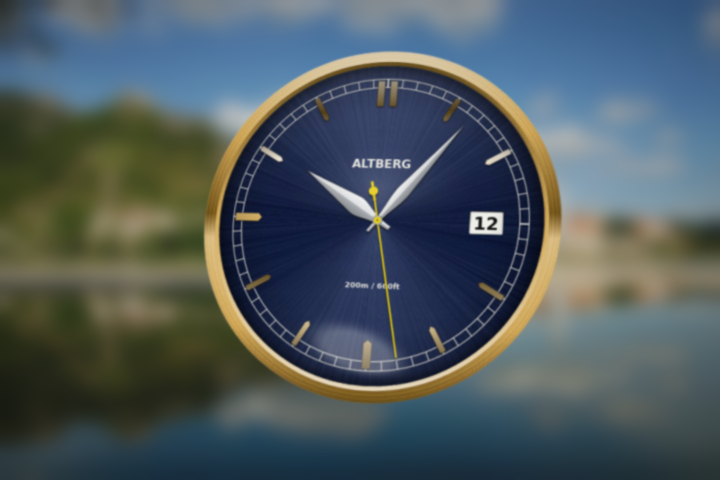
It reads **10:06:28**
